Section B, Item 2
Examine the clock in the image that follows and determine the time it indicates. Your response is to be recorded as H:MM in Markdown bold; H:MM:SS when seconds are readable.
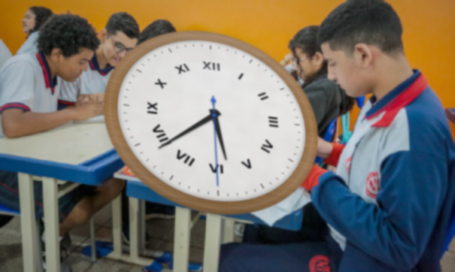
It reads **5:38:30**
